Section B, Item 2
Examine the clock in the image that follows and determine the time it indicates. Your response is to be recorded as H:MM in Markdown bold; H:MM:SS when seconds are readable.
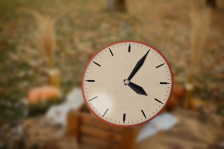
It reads **4:05**
